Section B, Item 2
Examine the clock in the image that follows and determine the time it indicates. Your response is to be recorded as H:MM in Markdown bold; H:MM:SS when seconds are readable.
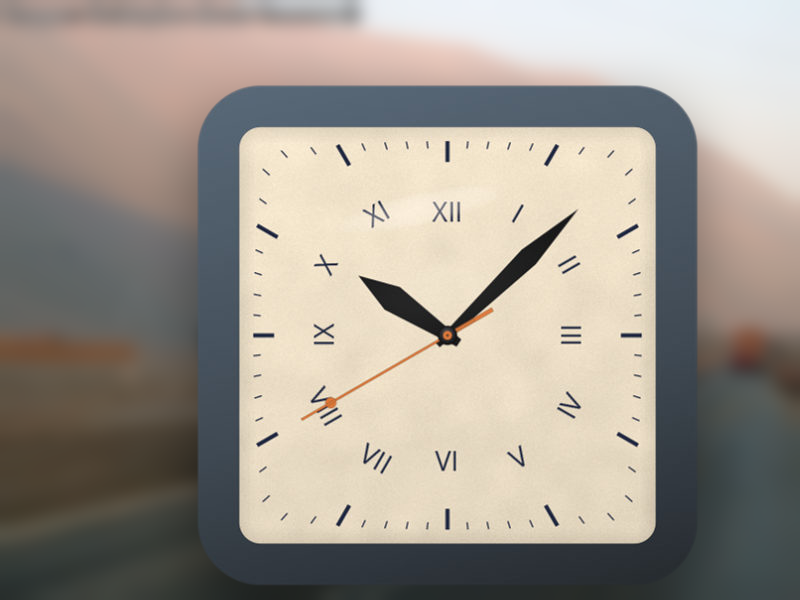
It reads **10:07:40**
